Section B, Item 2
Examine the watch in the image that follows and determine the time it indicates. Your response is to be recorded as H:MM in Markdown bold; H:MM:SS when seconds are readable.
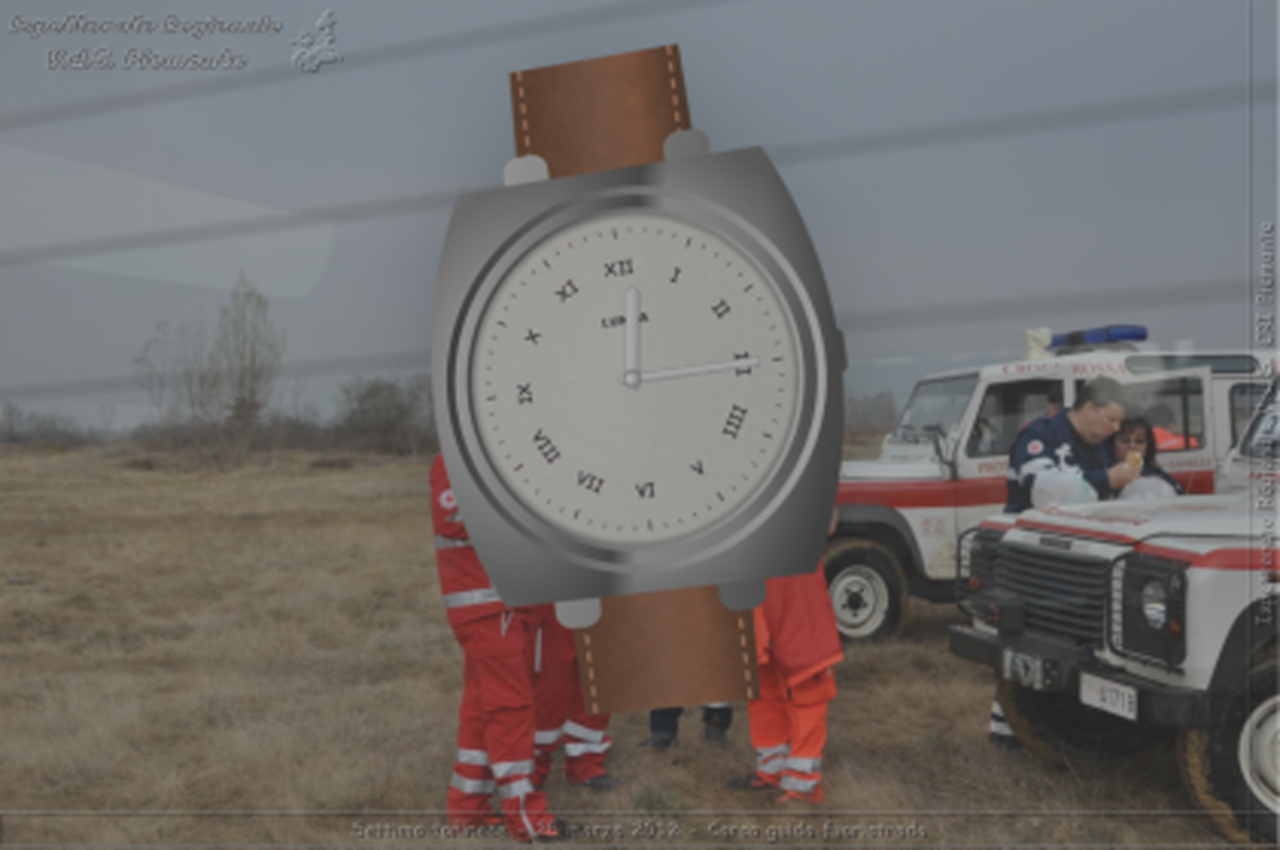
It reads **12:15**
